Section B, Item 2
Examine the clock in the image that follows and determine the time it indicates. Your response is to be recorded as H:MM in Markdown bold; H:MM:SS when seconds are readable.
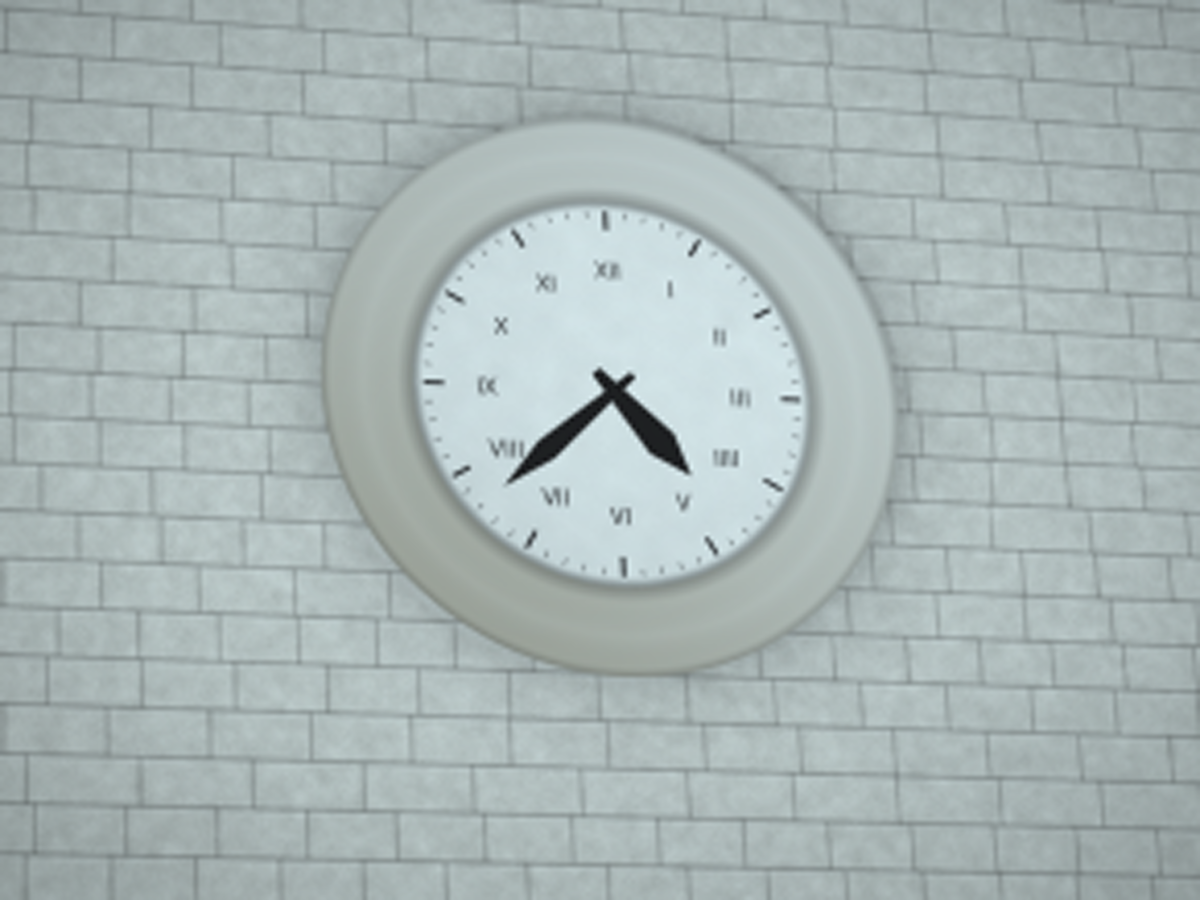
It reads **4:38**
